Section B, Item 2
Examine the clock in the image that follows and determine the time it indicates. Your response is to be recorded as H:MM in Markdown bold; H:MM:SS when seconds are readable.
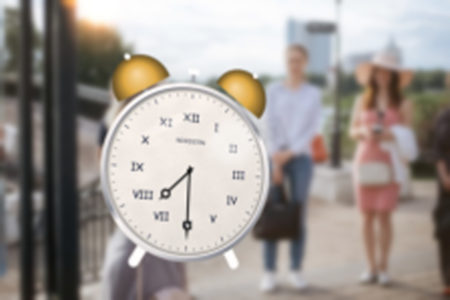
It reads **7:30**
